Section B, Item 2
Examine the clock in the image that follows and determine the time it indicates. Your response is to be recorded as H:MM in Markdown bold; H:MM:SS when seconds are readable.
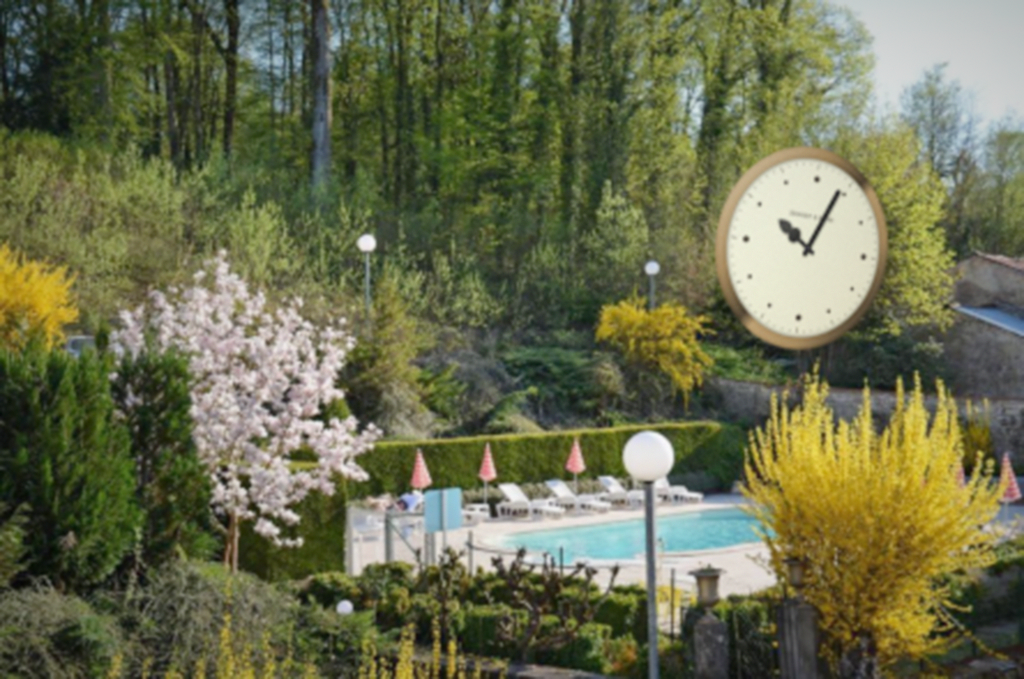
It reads **10:04**
